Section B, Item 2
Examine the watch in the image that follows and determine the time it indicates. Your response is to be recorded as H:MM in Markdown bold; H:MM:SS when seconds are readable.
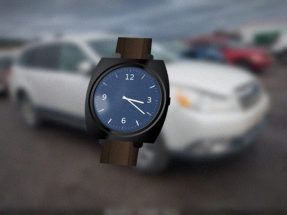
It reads **3:21**
